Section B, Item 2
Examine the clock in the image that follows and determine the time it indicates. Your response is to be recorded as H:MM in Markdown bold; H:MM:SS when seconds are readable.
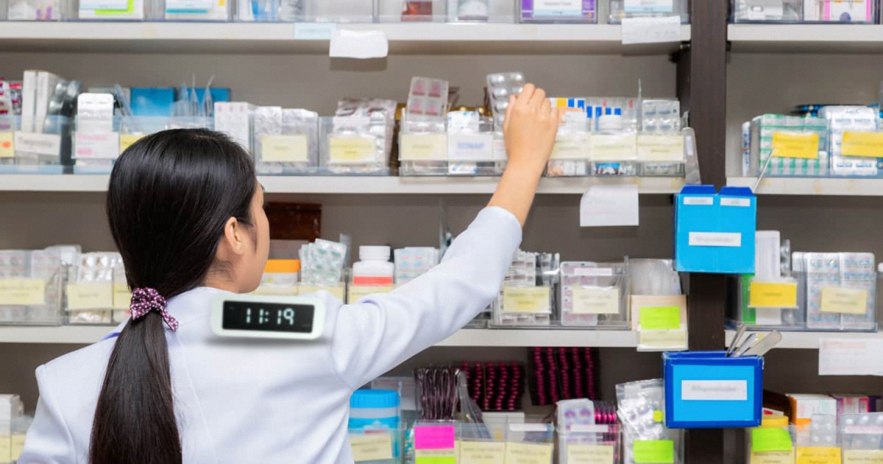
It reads **11:19**
